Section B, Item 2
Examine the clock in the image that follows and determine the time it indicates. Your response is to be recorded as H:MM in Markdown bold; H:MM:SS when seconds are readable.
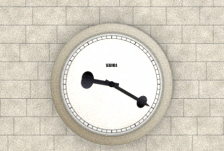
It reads **9:20**
